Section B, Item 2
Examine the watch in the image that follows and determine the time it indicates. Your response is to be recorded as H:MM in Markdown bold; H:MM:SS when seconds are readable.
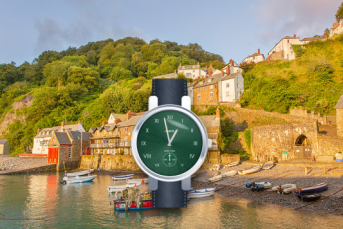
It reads **12:58**
